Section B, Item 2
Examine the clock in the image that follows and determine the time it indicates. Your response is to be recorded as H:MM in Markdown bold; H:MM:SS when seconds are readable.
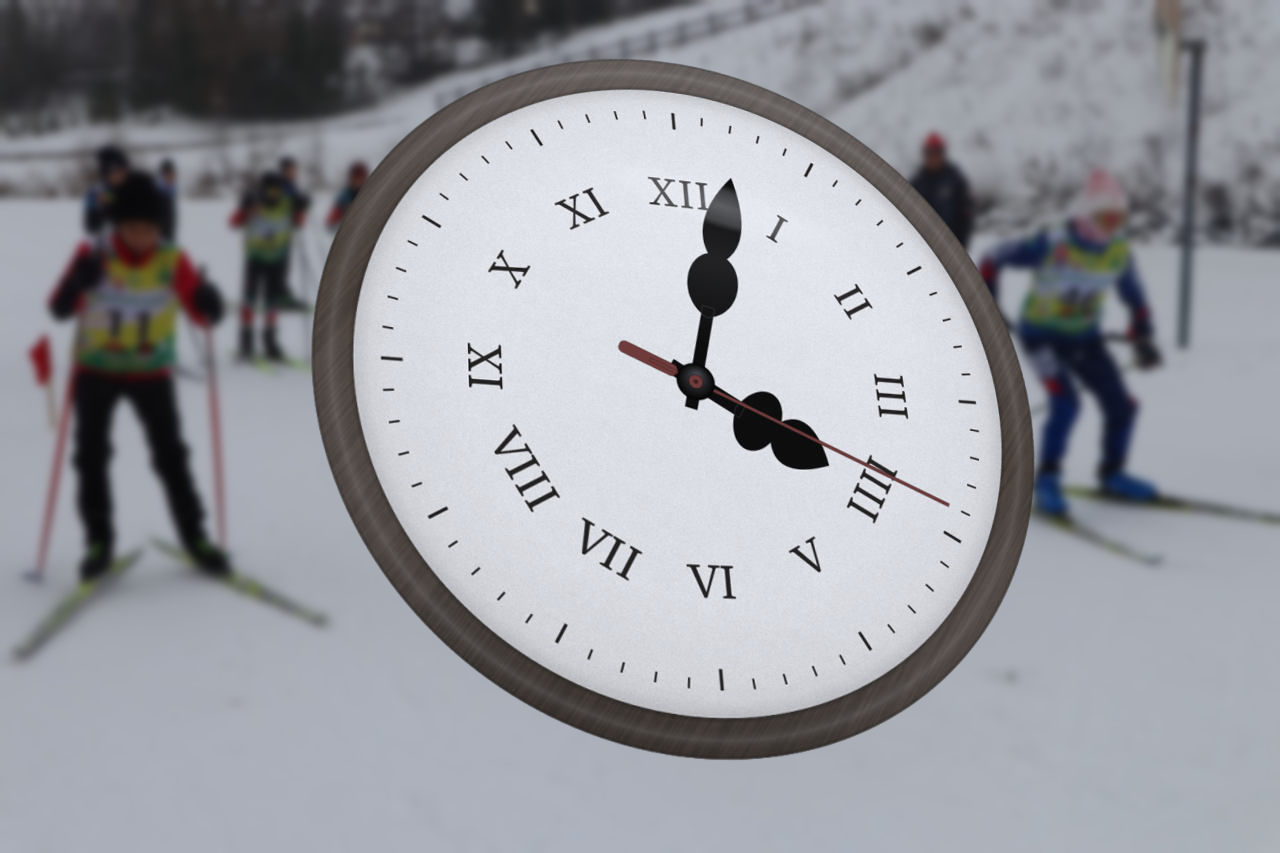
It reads **4:02:19**
